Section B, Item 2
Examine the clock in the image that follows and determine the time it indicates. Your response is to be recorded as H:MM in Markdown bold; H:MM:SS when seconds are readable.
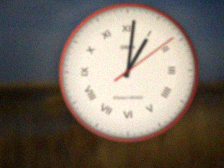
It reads **1:01:09**
